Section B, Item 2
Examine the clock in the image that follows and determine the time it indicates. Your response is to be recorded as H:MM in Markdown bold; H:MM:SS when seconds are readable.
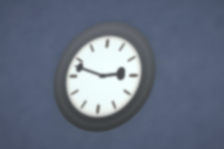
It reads **2:48**
